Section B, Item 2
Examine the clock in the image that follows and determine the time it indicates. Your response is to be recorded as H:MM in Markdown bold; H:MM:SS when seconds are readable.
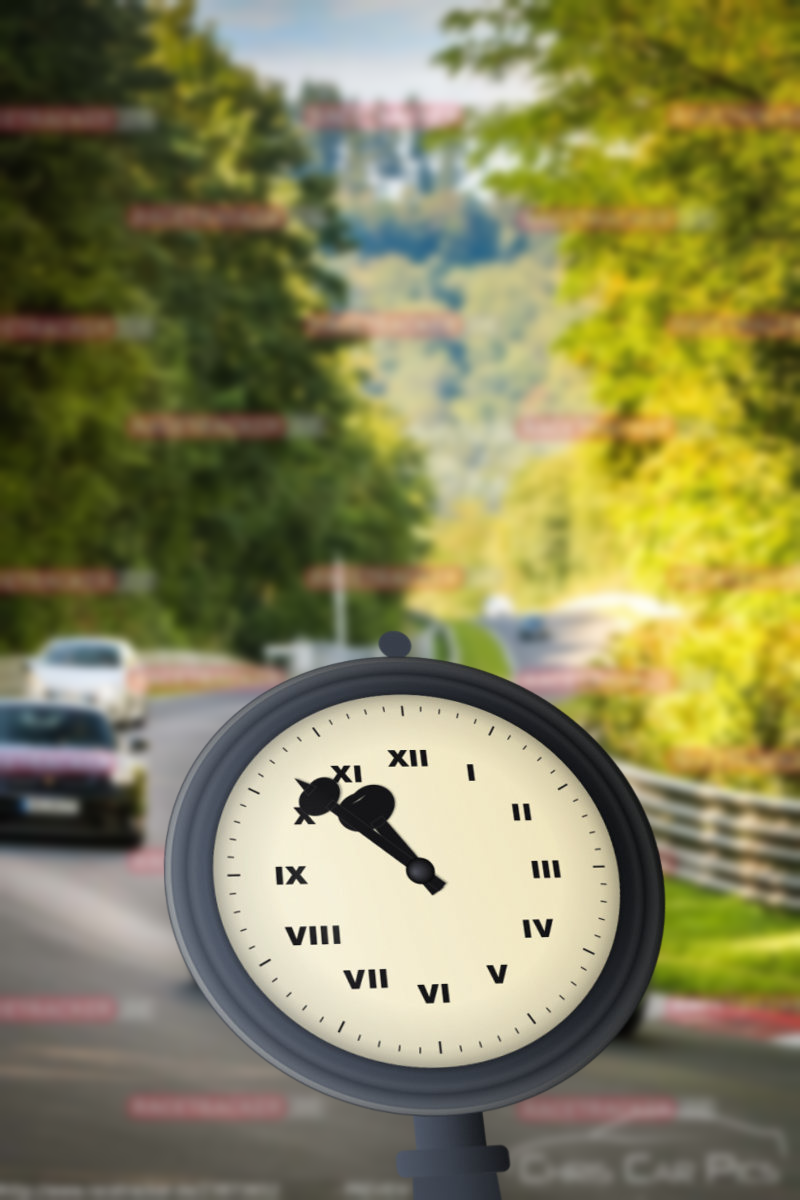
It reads **10:52**
